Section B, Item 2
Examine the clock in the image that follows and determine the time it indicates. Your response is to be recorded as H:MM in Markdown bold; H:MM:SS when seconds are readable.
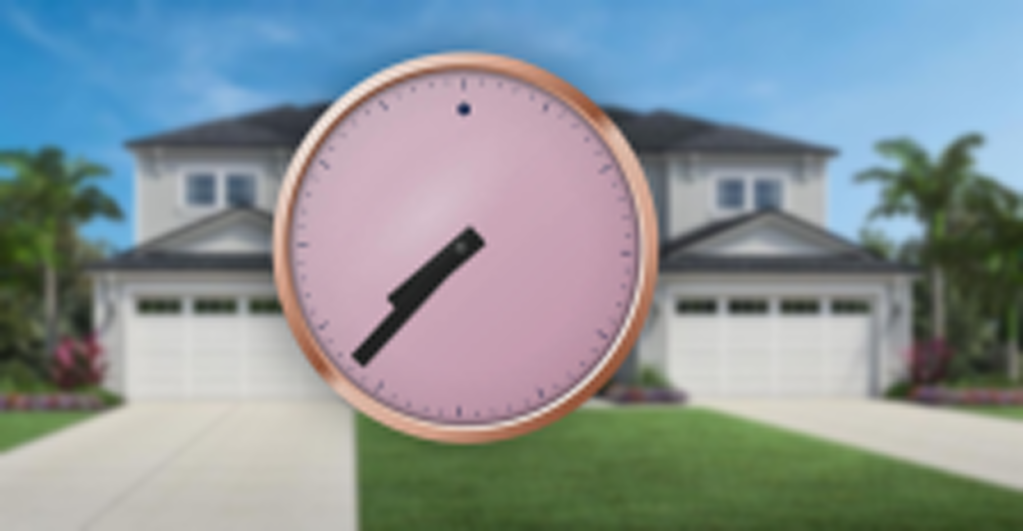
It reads **7:37**
